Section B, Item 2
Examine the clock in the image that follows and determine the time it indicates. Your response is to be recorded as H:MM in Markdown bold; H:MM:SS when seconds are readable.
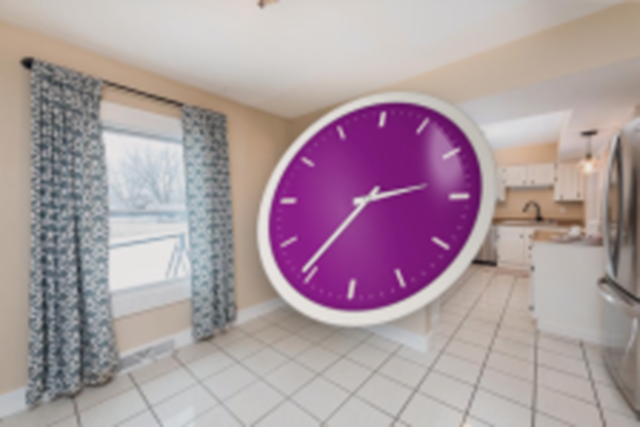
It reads **2:36**
